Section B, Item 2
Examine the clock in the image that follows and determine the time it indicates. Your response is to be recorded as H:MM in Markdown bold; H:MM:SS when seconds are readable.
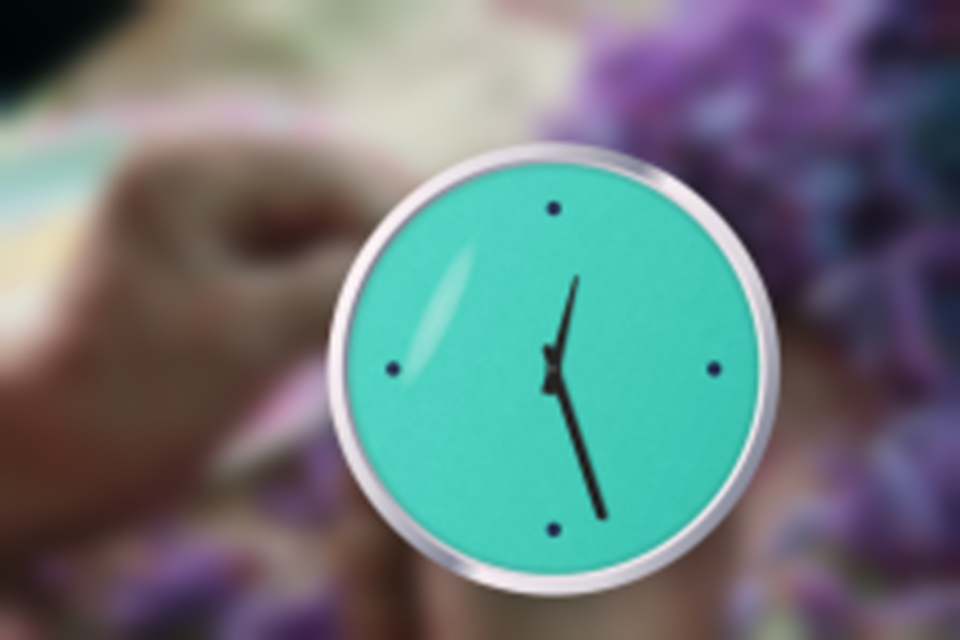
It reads **12:27**
